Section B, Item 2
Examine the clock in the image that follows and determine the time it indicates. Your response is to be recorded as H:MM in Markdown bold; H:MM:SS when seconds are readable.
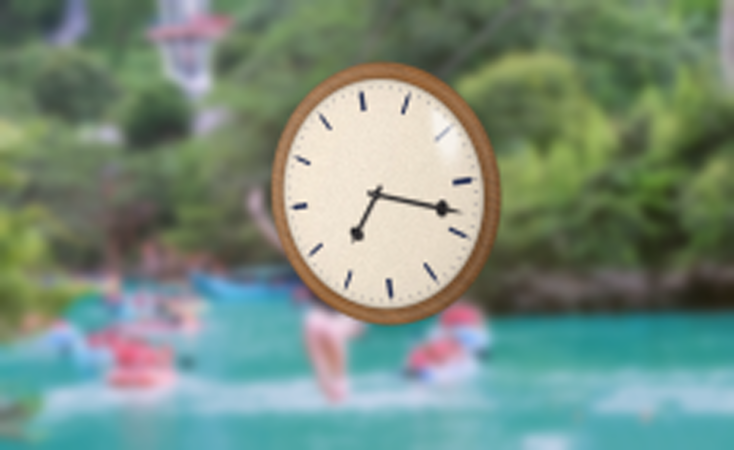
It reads **7:18**
